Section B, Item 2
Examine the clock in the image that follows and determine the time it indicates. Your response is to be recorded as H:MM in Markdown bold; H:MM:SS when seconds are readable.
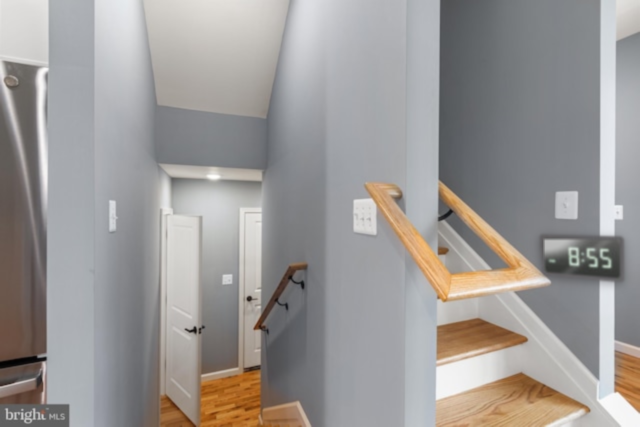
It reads **8:55**
